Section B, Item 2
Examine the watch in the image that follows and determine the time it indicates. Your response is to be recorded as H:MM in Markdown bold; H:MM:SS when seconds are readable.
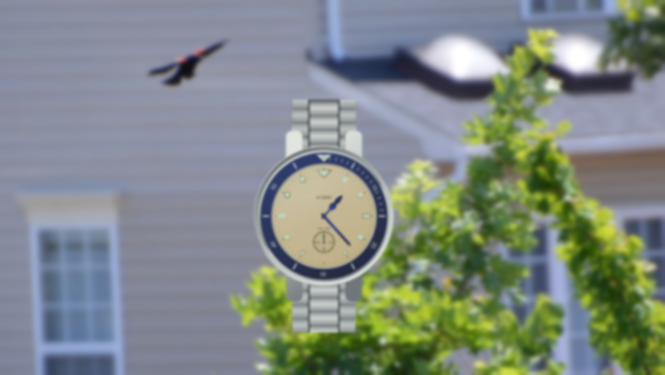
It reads **1:23**
